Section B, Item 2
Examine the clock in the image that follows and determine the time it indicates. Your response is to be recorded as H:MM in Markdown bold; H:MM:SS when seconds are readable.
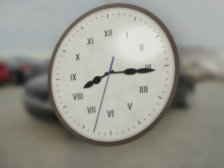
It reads **8:15:33**
